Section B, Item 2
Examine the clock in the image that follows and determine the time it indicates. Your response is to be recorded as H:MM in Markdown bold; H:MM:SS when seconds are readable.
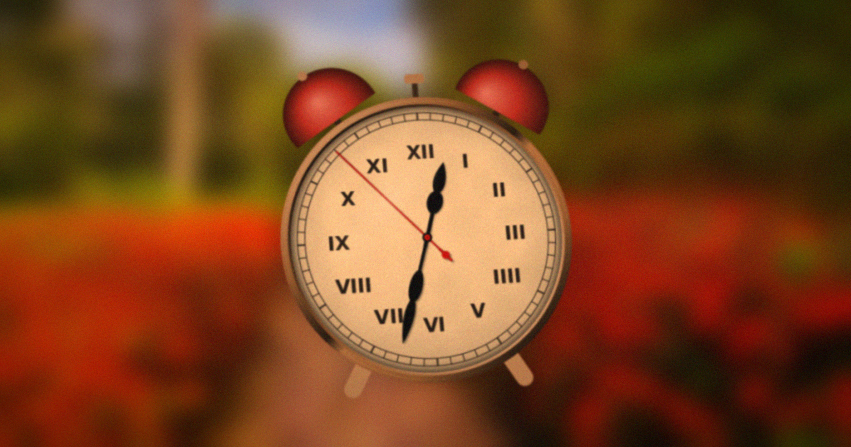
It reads **12:32:53**
